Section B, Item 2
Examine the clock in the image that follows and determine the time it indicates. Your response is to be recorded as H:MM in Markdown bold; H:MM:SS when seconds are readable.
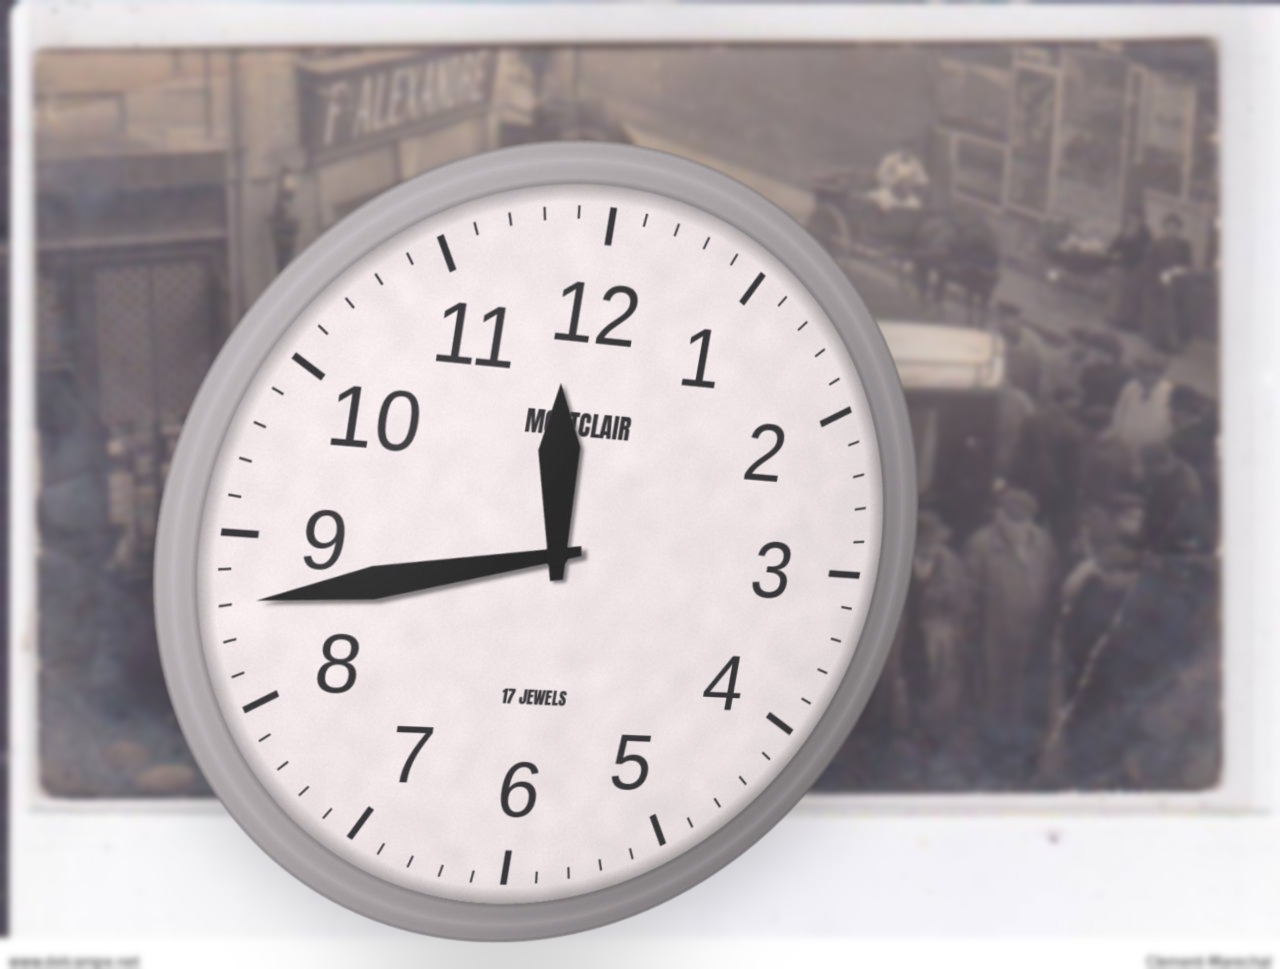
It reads **11:43**
